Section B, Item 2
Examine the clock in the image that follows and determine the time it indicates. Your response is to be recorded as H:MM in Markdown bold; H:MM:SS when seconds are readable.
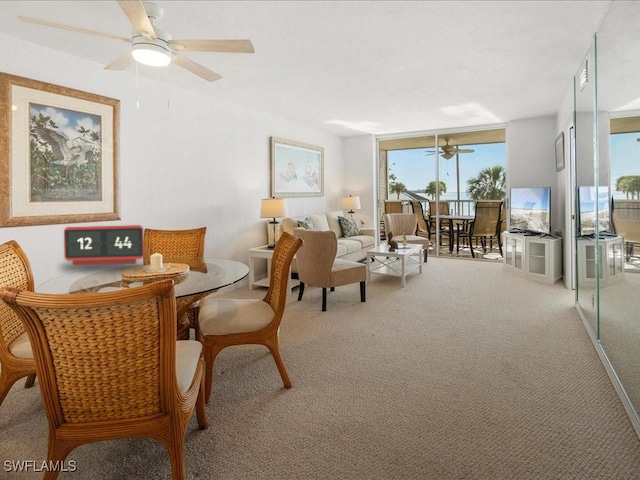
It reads **12:44**
